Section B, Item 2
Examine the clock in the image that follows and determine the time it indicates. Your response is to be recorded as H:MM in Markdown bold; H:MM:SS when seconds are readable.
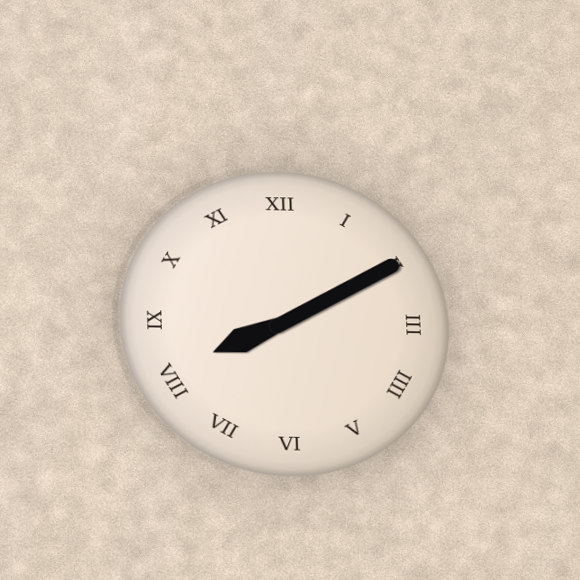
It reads **8:10**
